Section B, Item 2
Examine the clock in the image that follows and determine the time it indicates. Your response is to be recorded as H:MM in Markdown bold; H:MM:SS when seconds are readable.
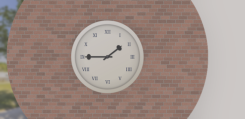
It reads **1:45**
